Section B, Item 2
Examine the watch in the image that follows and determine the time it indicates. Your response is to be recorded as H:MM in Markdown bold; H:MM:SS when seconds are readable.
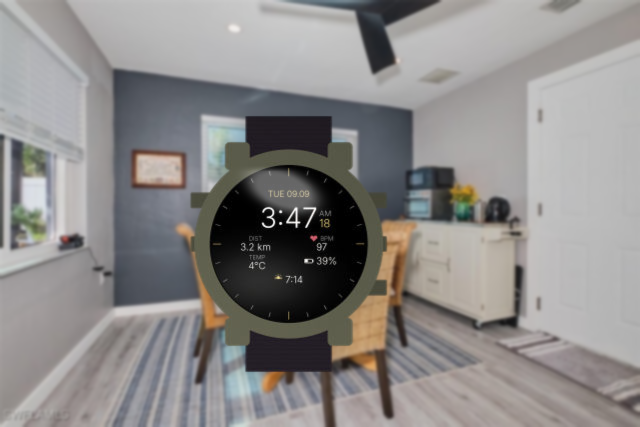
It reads **3:47:18**
